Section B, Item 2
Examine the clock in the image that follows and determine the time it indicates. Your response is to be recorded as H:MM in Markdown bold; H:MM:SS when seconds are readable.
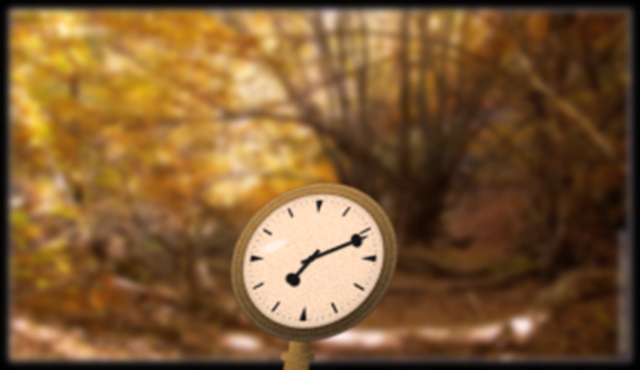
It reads **7:11**
